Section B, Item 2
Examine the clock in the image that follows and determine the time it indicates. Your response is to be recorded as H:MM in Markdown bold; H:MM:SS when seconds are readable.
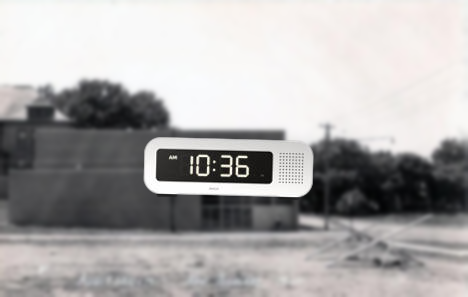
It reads **10:36**
